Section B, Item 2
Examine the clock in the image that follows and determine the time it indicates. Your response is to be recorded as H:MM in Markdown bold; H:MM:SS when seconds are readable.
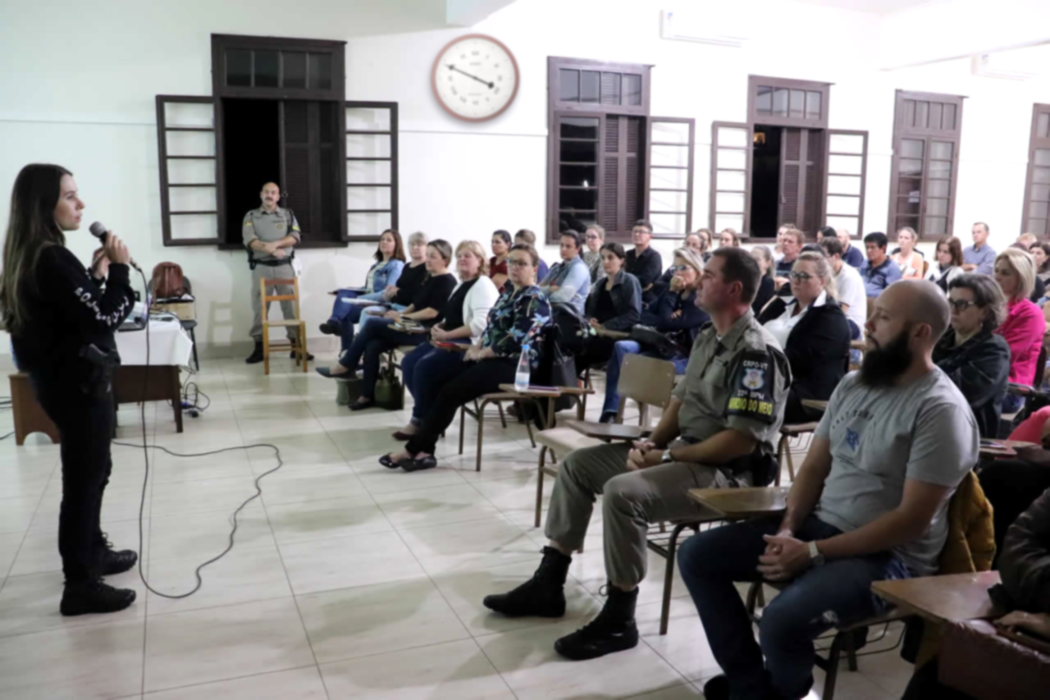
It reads **3:49**
